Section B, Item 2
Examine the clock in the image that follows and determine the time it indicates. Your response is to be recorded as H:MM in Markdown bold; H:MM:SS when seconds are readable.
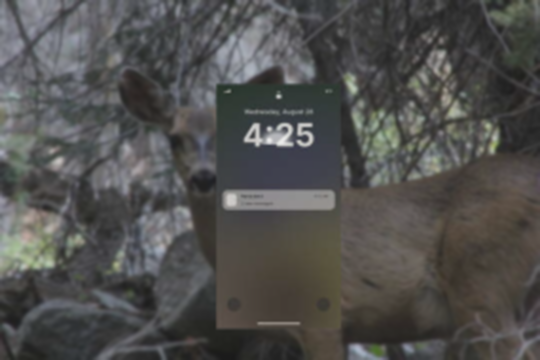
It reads **4:25**
